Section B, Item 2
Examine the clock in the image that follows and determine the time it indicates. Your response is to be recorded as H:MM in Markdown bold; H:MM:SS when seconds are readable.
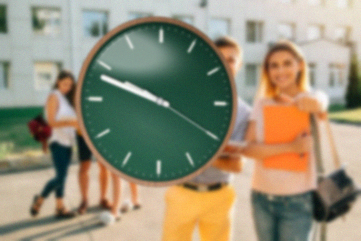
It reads **9:48:20**
